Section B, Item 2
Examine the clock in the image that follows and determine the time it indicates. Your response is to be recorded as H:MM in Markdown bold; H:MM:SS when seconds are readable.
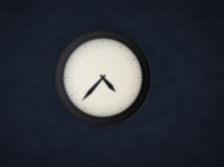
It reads **4:37**
